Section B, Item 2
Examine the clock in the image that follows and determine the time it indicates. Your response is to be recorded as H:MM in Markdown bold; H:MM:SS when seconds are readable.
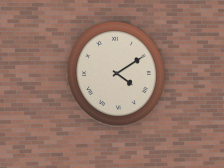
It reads **4:10**
